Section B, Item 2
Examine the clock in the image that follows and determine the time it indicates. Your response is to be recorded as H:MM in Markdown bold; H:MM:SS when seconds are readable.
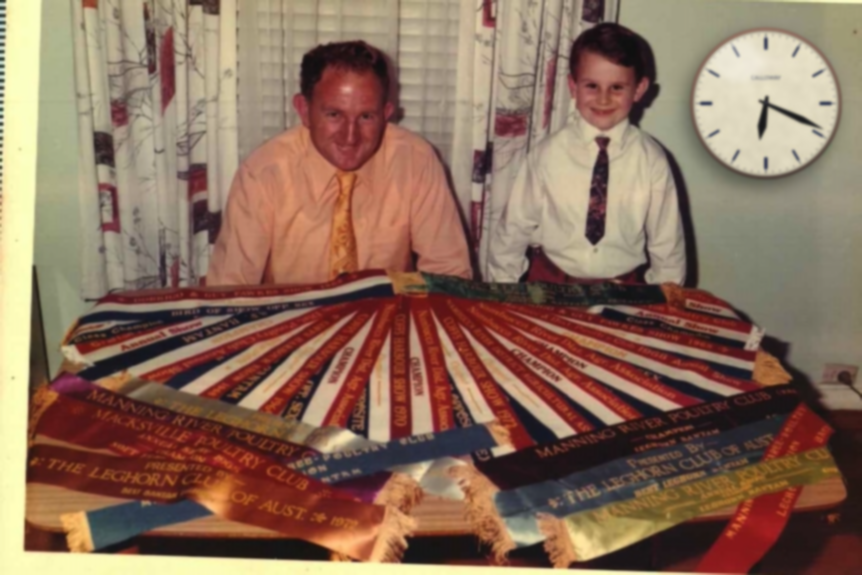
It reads **6:19**
